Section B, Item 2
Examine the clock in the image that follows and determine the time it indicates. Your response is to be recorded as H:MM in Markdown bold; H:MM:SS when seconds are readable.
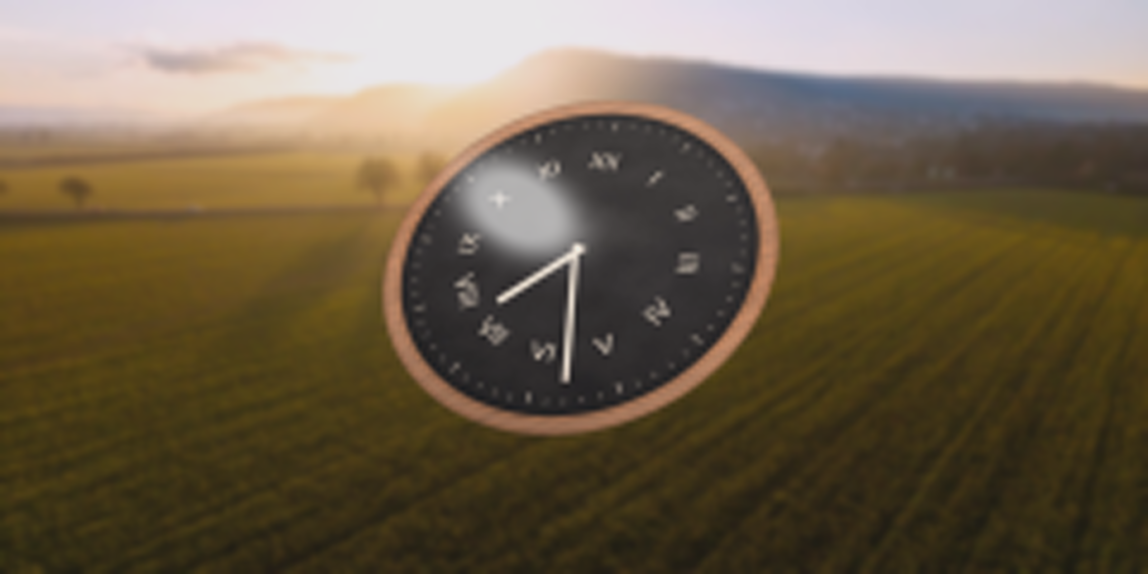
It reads **7:28**
